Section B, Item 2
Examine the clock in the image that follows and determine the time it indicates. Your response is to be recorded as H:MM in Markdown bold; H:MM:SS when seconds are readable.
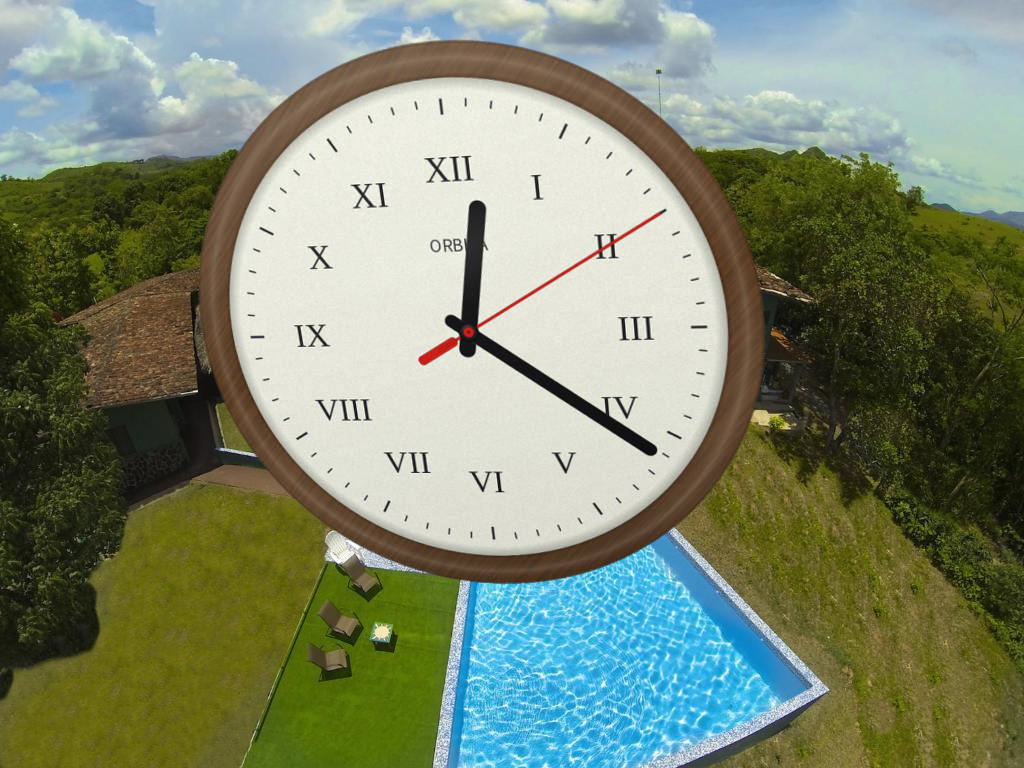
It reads **12:21:10**
